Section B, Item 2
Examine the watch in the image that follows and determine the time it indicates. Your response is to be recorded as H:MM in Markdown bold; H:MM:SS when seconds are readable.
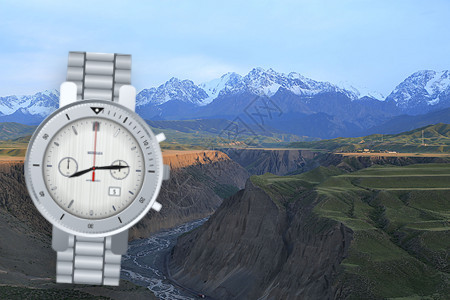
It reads **8:14**
